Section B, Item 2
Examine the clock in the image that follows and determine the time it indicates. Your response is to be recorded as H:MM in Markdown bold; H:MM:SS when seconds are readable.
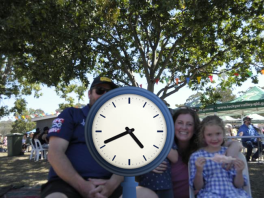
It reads **4:41**
